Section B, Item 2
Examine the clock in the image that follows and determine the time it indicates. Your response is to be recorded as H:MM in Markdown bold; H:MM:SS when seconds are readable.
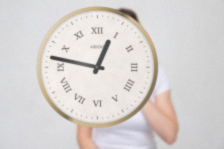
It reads **12:47**
